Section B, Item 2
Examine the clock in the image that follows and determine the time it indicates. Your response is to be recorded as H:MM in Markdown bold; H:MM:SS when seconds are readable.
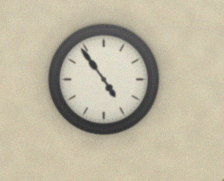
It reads **4:54**
